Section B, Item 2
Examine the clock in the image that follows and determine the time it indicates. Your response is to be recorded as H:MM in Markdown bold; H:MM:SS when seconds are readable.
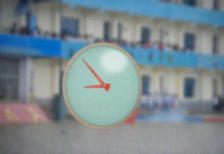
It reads **8:53**
